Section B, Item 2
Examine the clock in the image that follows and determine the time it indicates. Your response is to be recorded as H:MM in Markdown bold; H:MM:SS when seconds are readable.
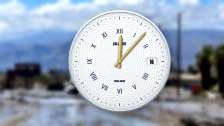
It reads **12:07**
